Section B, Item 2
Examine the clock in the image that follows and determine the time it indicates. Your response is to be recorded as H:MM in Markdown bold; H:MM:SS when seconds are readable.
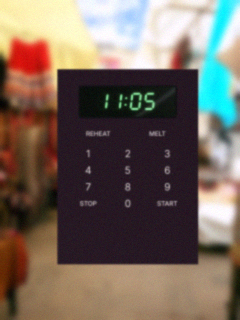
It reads **11:05**
